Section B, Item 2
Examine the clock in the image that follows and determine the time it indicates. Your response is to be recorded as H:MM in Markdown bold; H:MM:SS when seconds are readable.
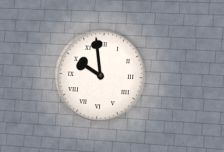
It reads **9:58**
